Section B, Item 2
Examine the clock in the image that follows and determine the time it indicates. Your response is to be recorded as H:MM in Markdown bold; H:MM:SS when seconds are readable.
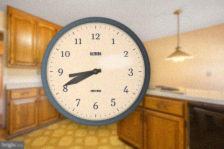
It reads **8:41**
